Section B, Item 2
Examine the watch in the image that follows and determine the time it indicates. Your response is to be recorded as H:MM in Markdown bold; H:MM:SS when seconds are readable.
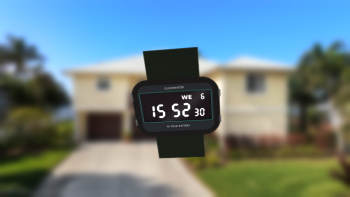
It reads **15:52:30**
